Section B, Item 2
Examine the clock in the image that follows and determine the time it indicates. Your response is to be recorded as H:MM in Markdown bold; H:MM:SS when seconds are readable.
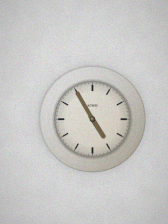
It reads **4:55**
